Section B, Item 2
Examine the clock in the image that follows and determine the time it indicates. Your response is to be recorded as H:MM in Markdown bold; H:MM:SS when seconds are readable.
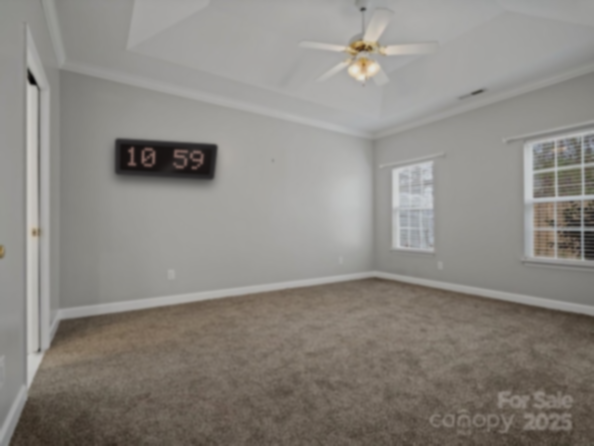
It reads **10:59**
